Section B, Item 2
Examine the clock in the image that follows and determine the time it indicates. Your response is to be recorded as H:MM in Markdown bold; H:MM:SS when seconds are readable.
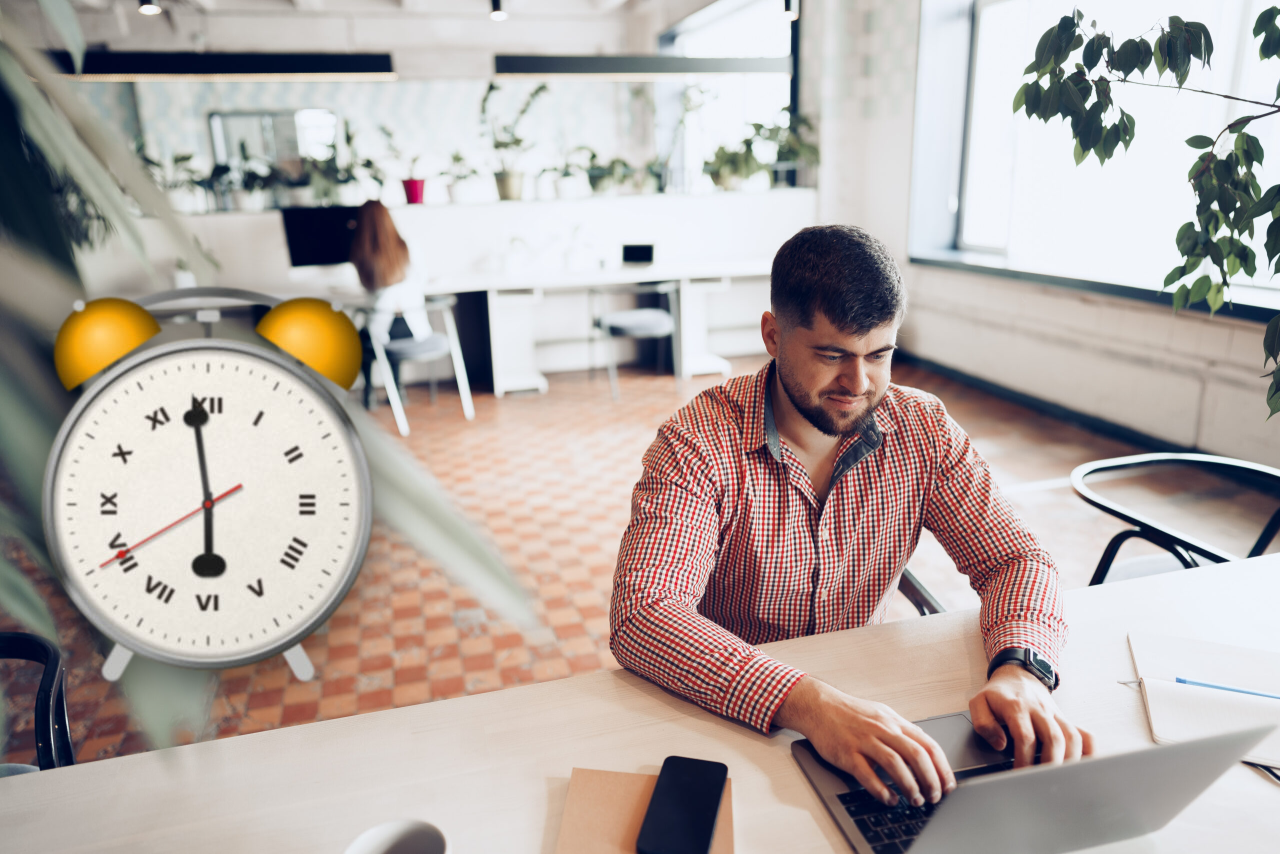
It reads **5:58:40**
